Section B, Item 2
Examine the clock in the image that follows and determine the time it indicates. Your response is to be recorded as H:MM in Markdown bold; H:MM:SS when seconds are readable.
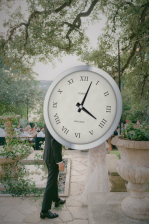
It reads **4:03**
